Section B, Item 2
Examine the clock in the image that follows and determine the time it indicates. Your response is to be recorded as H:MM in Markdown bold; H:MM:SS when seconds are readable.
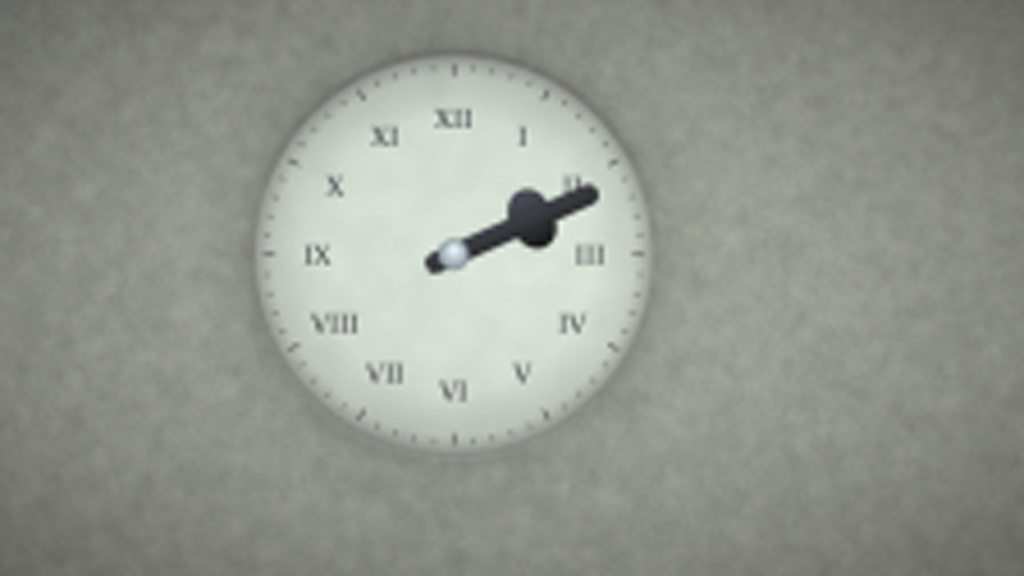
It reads **2:11**
